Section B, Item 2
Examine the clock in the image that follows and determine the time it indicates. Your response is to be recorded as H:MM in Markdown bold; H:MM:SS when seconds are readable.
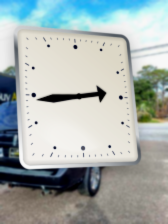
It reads **2:44**
